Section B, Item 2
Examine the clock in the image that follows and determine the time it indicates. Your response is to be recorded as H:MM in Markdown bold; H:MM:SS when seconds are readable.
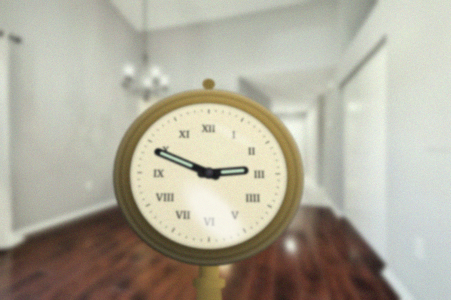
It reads **2:49**
